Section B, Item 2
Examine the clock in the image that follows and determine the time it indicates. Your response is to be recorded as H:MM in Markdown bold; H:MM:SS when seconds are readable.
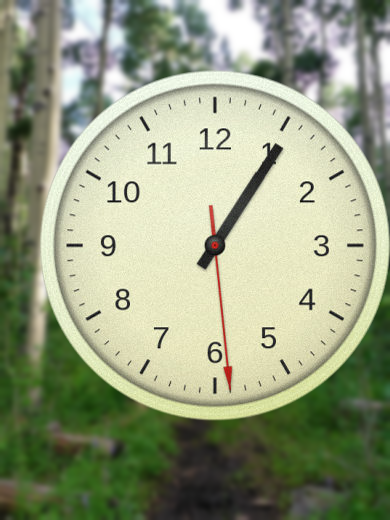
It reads **1:05:29**
